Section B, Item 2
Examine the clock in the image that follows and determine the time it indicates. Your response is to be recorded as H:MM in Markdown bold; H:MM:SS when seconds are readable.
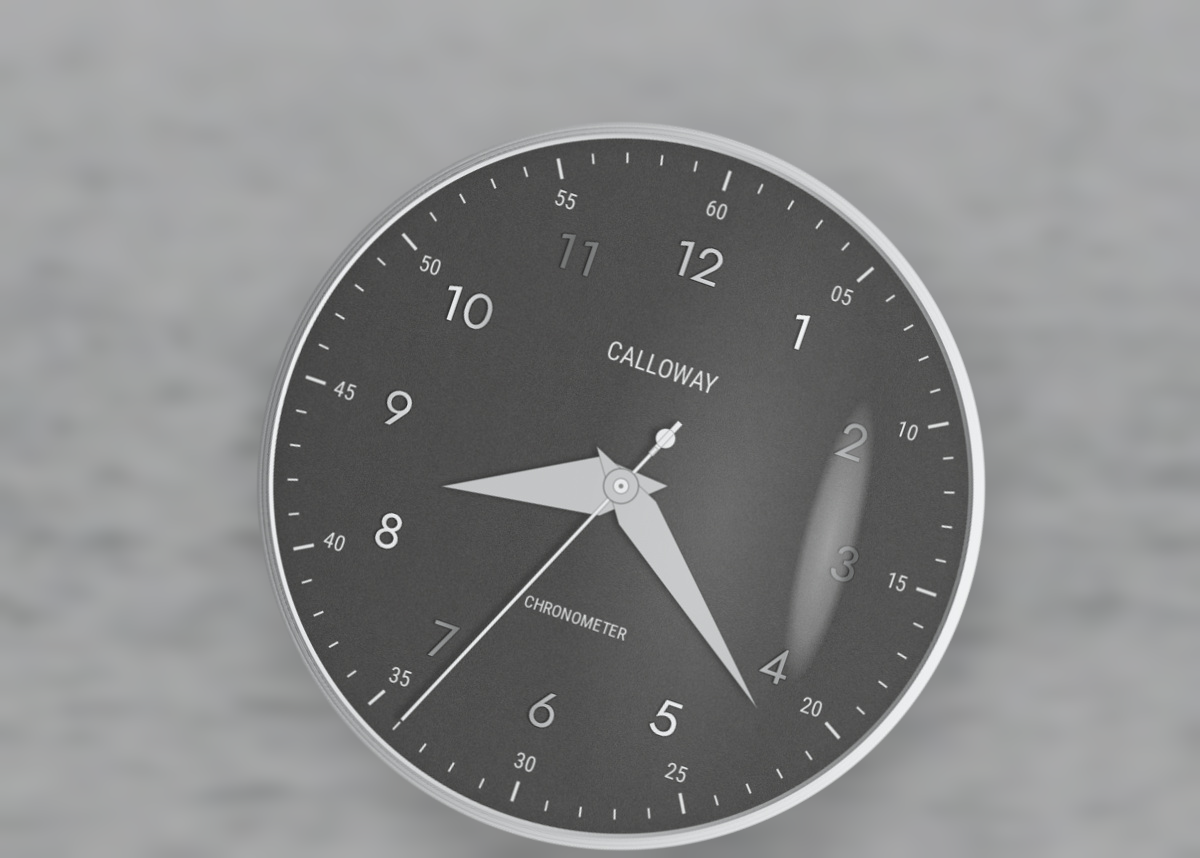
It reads **8:21:34**
